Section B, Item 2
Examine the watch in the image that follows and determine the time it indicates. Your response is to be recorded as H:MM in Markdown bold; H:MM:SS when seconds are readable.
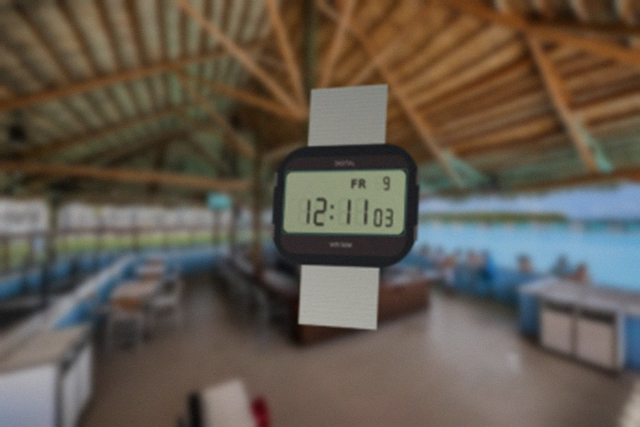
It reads **12:11:03**
